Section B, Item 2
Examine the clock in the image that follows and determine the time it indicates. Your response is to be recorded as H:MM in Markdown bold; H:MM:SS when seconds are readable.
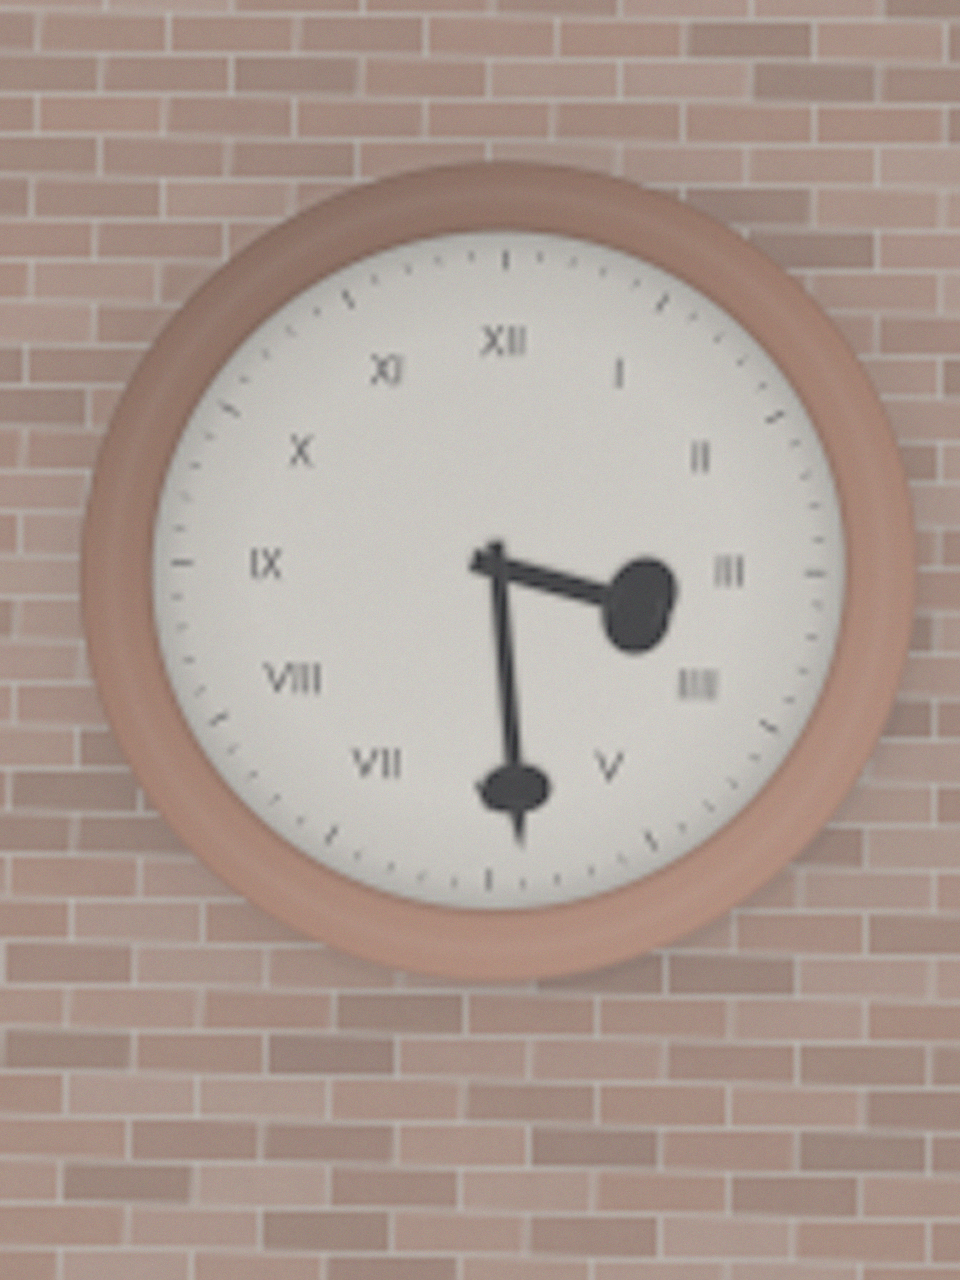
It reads **3:29**
